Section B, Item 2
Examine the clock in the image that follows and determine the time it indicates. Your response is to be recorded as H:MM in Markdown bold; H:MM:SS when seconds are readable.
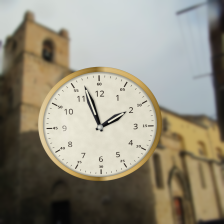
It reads **1:57**
